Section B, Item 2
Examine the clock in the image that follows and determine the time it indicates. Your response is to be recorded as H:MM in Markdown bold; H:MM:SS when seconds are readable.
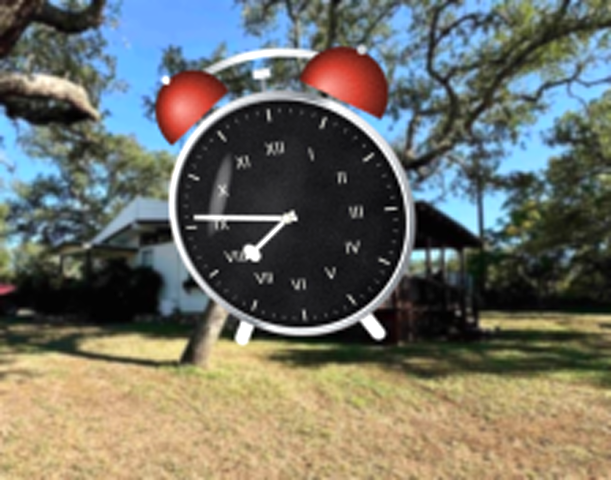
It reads **7:46**
